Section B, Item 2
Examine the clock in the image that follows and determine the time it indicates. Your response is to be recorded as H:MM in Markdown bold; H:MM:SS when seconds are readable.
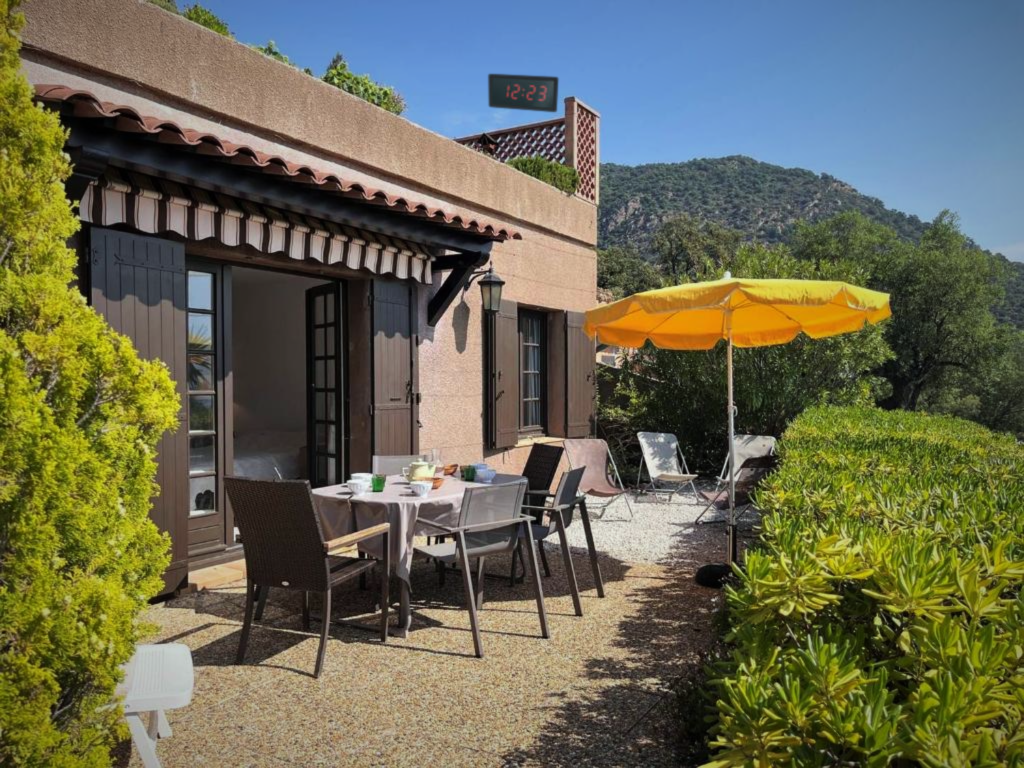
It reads **12:23**
